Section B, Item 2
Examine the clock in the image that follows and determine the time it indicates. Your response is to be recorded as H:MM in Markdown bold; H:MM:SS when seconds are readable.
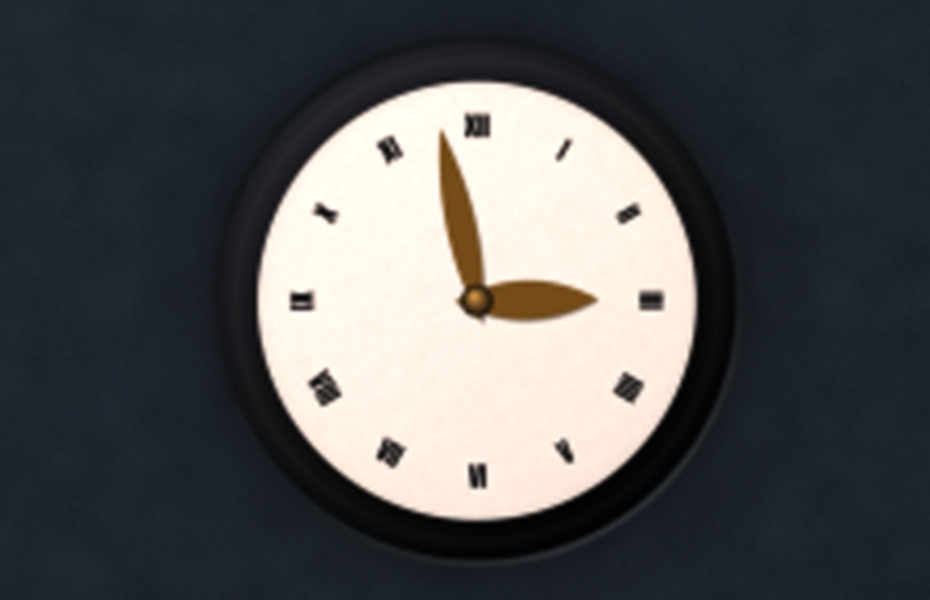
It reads **2:58**
